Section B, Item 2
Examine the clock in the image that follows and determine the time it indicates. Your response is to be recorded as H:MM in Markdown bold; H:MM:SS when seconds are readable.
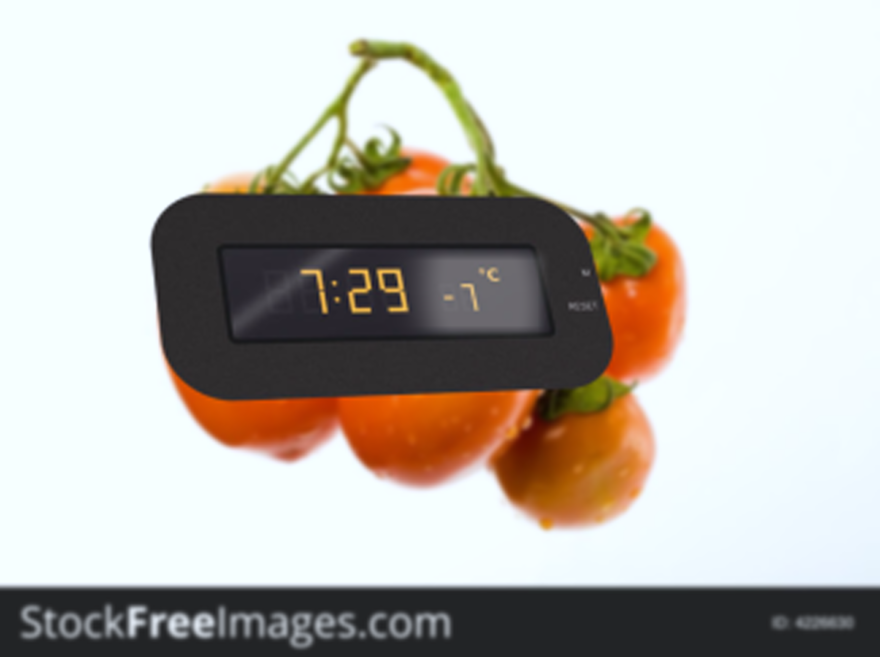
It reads **7:29**
